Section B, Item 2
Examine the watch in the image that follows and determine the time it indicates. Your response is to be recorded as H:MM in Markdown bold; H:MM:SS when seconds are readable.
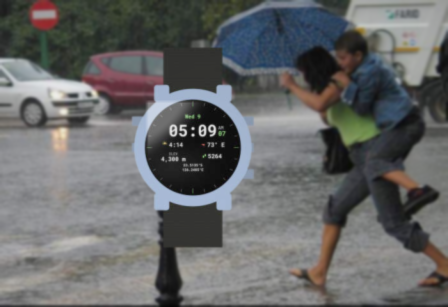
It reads **5:09**
